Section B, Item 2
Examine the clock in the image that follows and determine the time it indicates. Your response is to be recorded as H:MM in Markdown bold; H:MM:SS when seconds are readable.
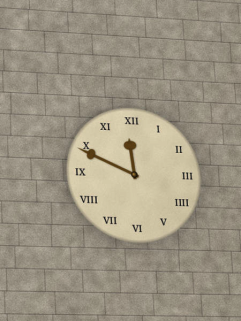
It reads **11:49**
